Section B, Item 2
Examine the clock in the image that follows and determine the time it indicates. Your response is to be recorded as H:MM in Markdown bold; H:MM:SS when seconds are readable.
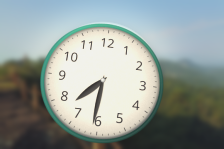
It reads **7:31**
